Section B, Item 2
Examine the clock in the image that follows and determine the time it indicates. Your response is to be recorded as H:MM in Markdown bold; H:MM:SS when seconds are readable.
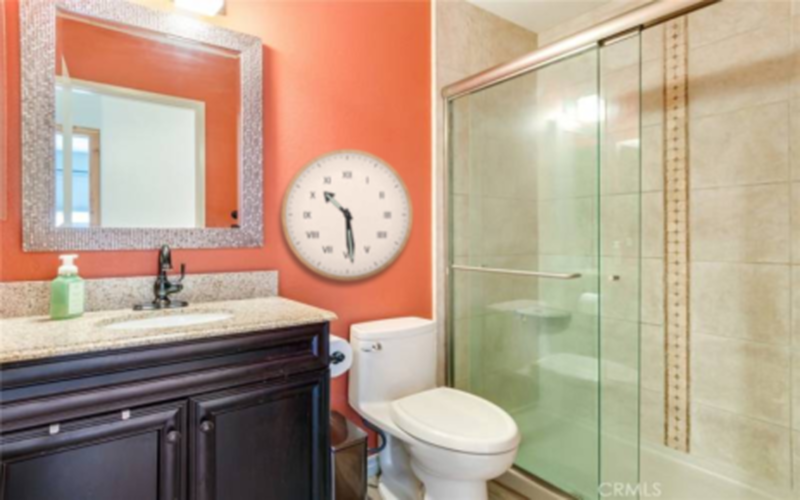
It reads **10:29**
